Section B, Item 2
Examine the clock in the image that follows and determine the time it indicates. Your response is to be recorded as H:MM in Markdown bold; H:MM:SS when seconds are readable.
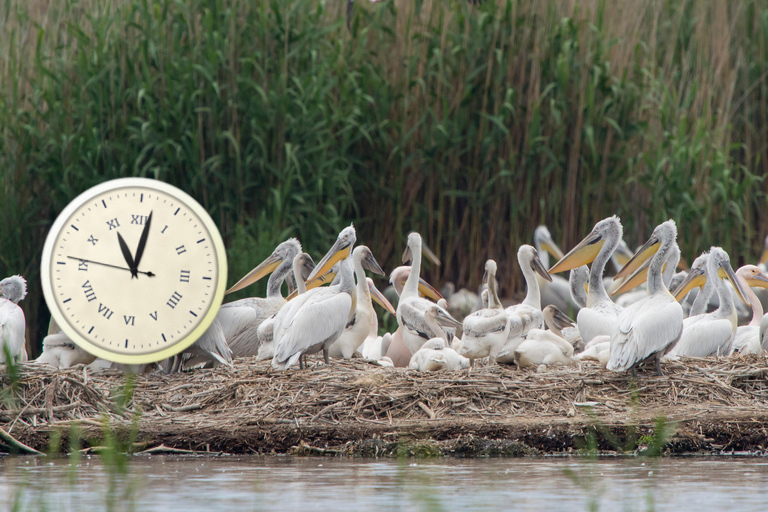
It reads **11:01:46**
